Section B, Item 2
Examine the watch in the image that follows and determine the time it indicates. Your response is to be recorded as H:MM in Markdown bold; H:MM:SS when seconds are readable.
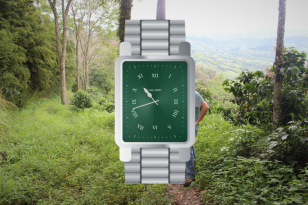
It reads **10:42**
